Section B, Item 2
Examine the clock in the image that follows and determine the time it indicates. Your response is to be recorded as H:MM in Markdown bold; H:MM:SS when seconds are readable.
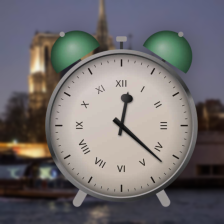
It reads **12:22**
